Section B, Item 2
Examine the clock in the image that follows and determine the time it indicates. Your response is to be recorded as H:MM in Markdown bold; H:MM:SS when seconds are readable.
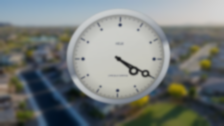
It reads **4:20**
